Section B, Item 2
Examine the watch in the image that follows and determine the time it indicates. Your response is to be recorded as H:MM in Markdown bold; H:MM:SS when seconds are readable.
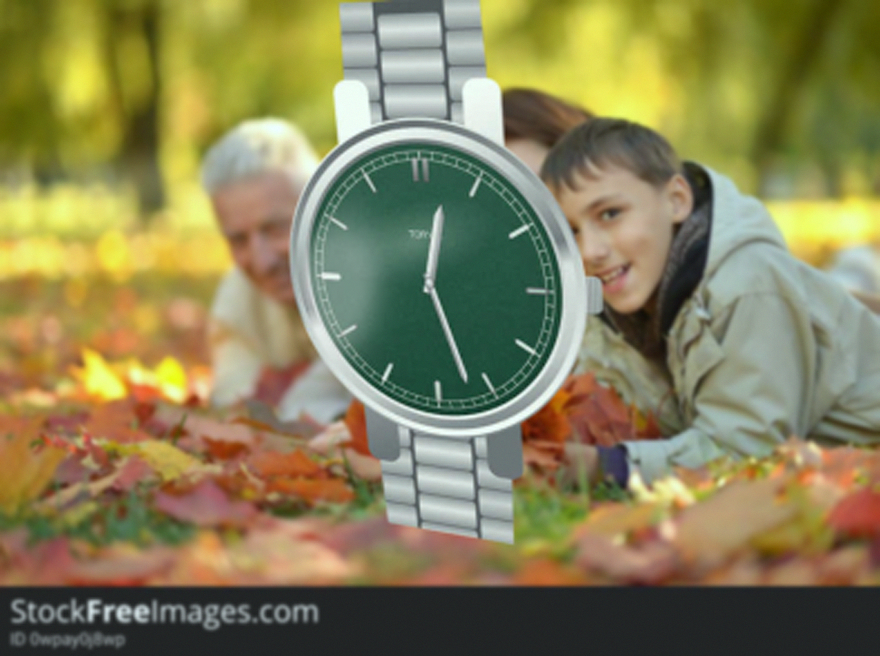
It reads **12:27**
